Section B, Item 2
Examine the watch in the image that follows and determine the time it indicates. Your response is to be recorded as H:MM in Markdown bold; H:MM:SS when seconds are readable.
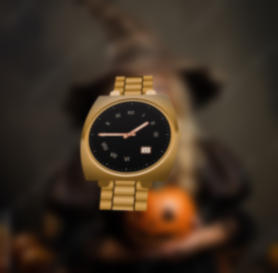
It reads **1:45**
